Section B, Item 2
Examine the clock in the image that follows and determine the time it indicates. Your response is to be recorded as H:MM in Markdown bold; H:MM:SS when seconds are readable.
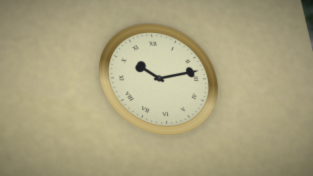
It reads **10:13**
